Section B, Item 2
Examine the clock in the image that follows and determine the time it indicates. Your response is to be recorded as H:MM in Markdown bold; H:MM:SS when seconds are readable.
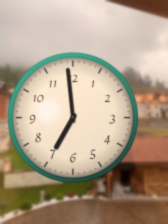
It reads **6:59**
